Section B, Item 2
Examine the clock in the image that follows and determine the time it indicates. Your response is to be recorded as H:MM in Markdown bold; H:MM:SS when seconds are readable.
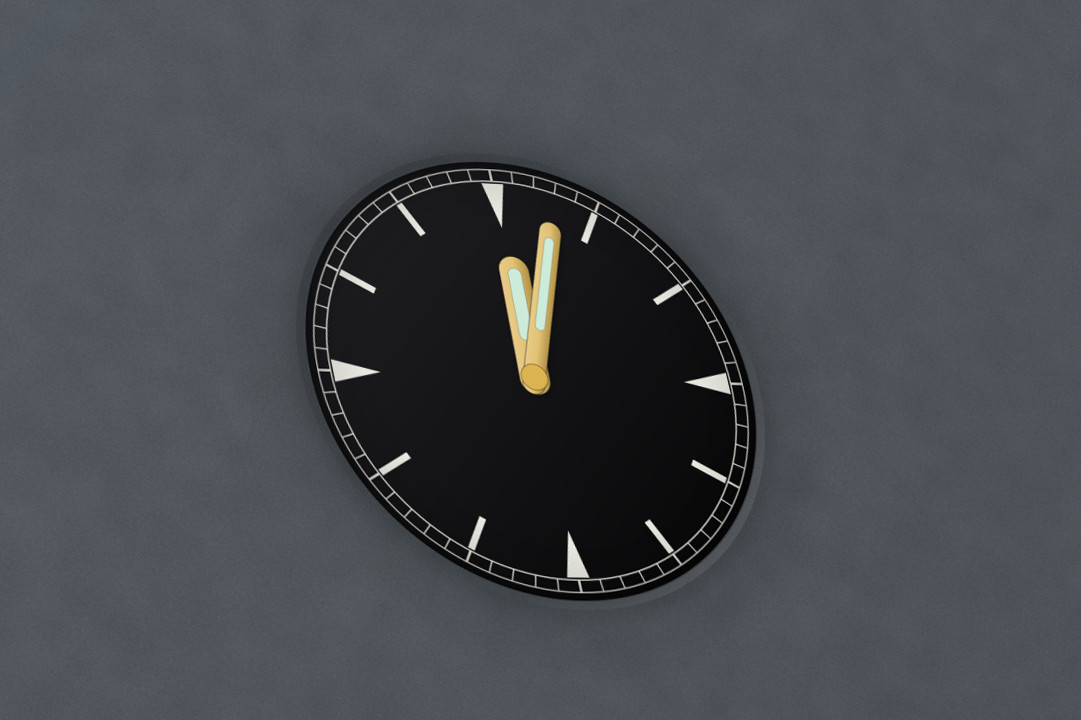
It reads **12:03**
